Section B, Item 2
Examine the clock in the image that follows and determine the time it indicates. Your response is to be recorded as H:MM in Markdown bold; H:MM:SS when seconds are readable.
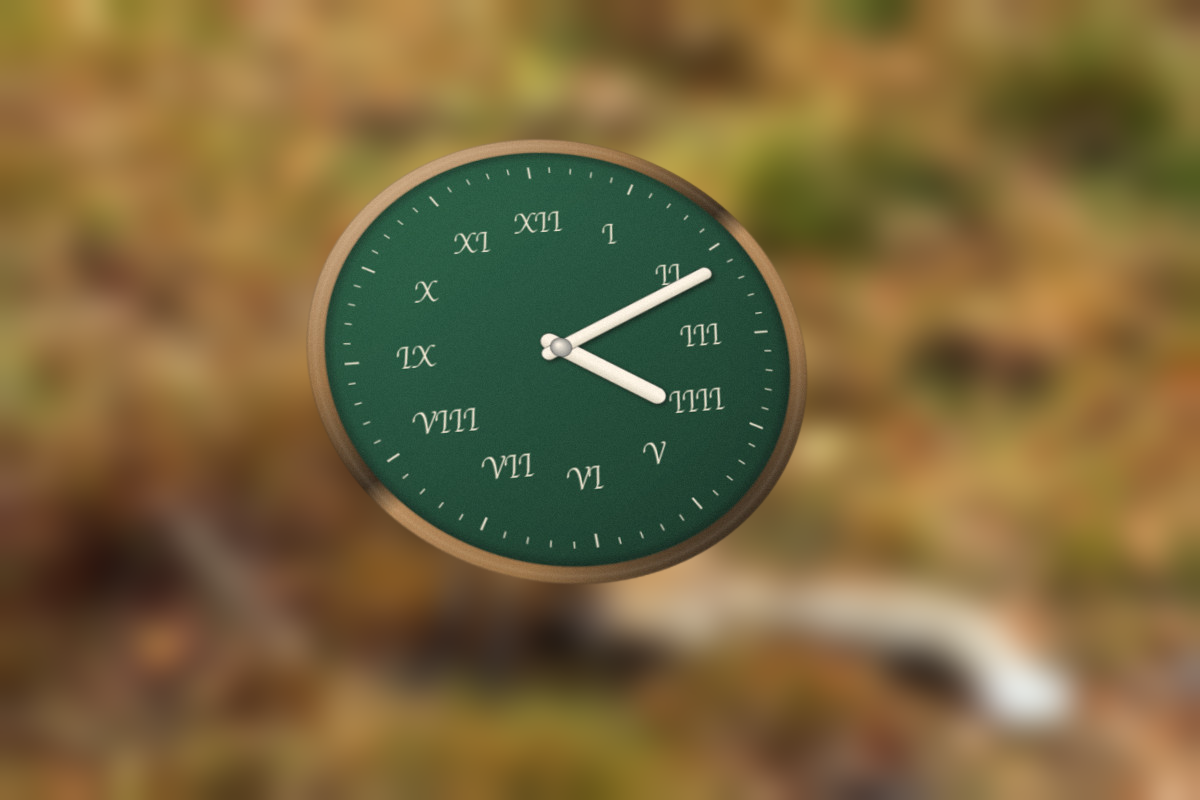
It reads **4:11**
